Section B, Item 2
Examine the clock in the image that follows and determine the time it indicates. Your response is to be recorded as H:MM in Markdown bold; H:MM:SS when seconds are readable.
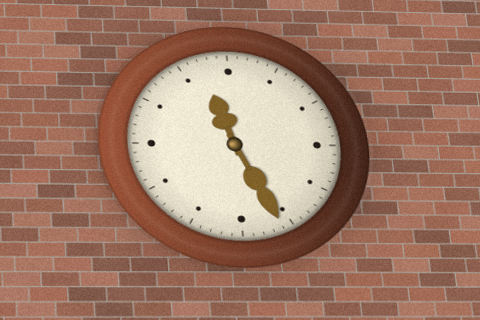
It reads **11:26**
